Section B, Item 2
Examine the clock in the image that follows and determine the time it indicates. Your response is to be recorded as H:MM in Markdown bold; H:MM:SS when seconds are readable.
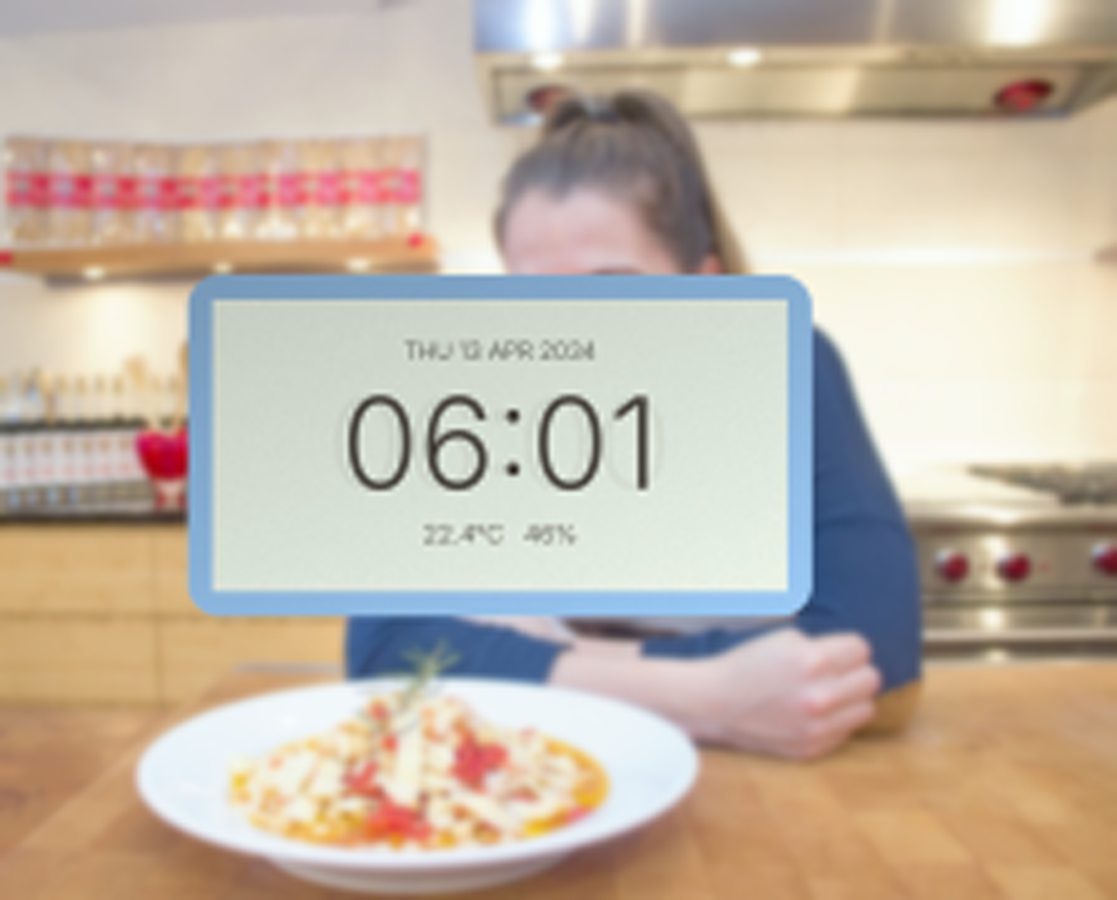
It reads **6:01**
